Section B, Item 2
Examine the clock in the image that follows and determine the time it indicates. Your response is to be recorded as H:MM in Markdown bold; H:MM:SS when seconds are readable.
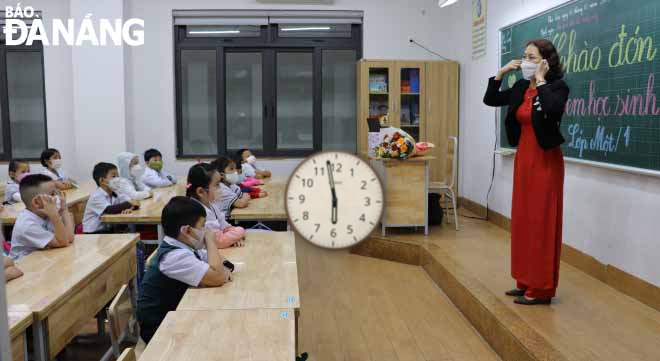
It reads **5:58**
